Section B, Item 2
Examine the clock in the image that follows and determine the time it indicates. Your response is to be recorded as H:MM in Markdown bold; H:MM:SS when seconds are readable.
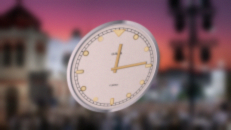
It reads **12:14**
